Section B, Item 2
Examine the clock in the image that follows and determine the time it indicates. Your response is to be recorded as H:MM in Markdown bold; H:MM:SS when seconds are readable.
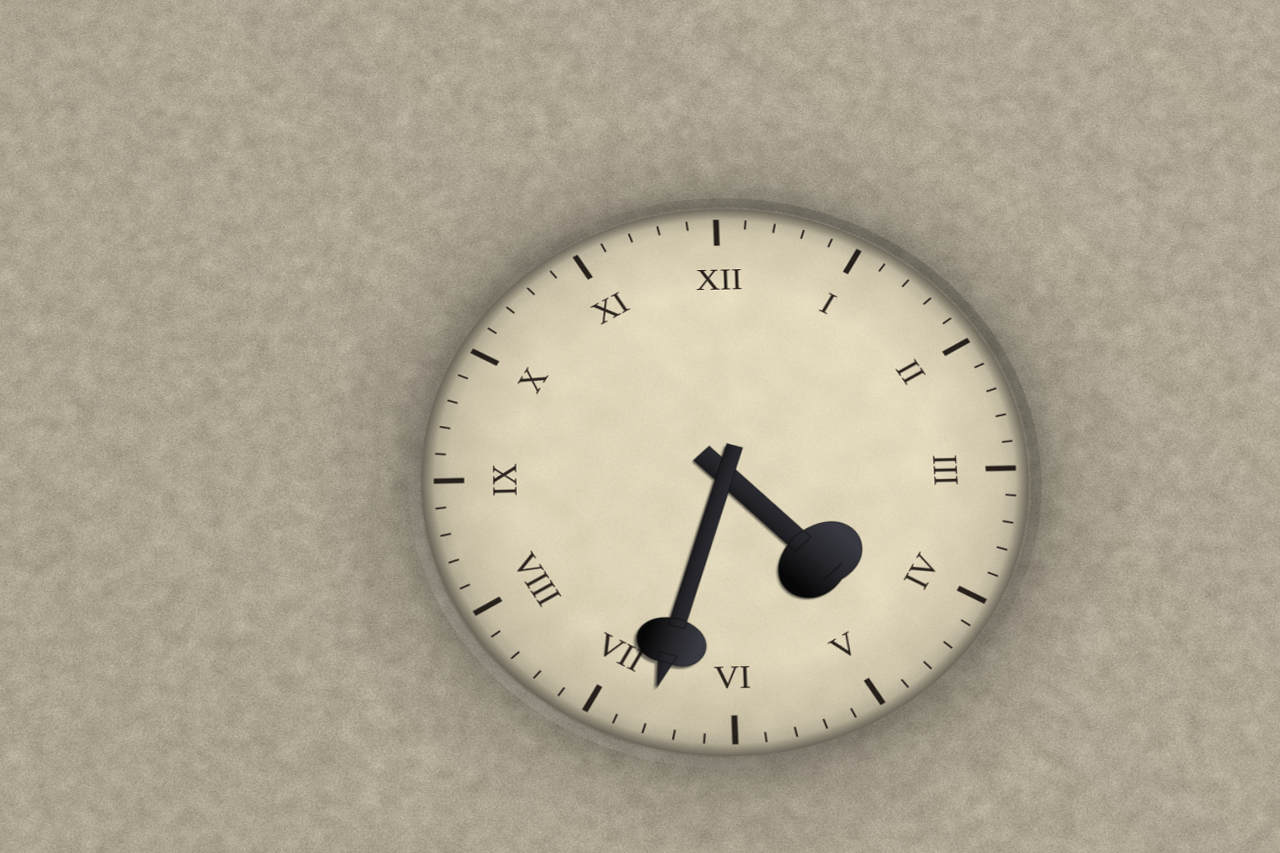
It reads **4:33**
